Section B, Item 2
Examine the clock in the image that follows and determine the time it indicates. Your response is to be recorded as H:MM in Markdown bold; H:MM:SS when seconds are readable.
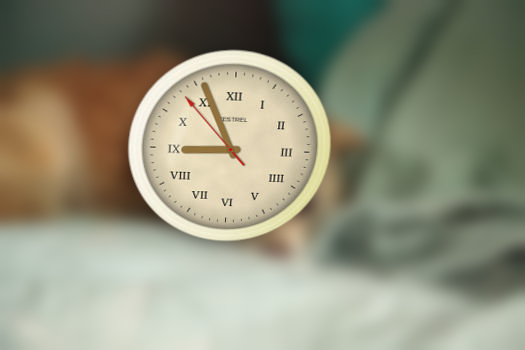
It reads **8:55:53**
